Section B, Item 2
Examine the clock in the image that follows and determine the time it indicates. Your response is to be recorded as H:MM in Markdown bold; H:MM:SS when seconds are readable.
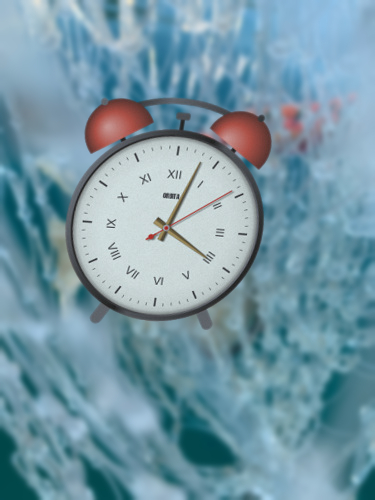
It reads **4:03:09**
